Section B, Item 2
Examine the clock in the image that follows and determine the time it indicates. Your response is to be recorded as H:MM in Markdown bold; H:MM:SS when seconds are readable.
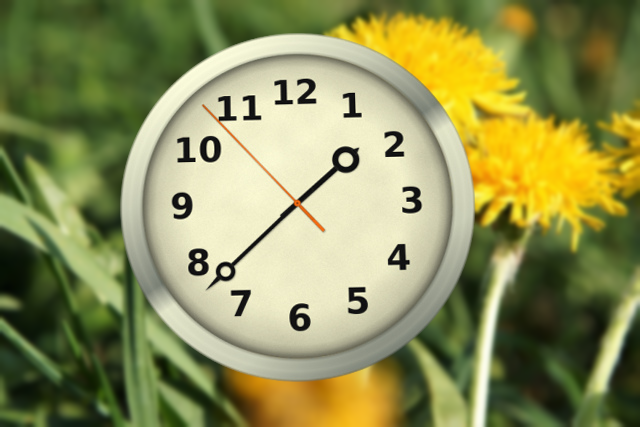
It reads **1:37:53**
